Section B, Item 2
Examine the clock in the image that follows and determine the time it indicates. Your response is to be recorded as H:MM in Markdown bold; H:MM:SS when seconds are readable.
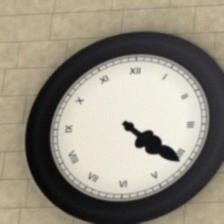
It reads **4:21**
